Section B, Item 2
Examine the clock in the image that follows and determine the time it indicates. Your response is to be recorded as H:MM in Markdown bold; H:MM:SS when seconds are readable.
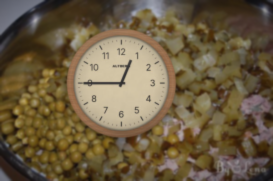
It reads **12:45**
